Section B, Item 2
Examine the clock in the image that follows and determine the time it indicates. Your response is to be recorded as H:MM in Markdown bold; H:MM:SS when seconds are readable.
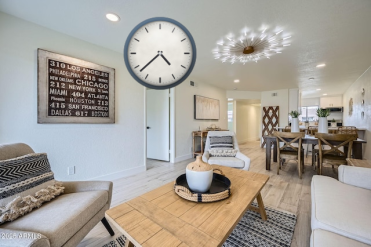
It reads **4:38**
